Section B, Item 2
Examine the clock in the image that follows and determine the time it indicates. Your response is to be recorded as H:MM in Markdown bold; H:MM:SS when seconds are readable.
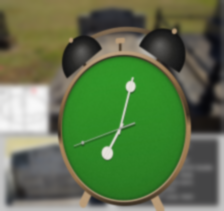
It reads **7:02:42**
